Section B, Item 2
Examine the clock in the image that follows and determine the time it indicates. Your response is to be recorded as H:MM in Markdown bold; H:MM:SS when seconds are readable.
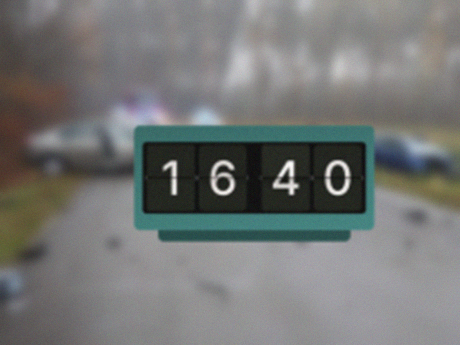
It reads **16:40**
